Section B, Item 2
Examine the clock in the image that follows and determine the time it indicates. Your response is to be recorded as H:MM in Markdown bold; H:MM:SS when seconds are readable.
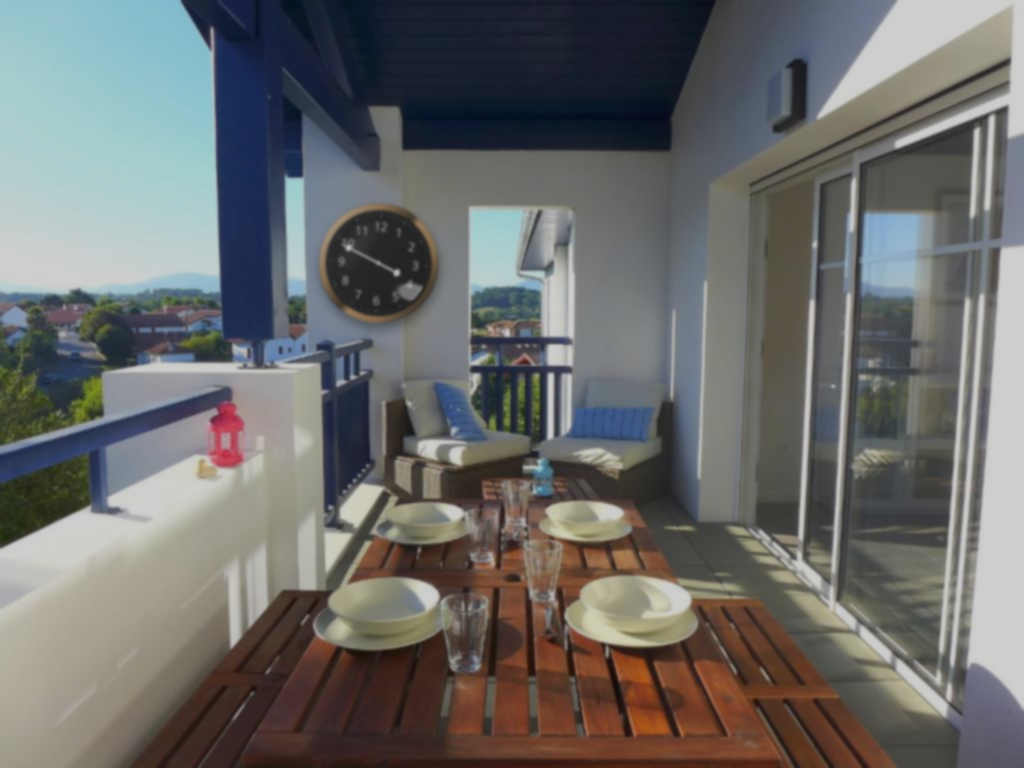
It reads **3:49**
